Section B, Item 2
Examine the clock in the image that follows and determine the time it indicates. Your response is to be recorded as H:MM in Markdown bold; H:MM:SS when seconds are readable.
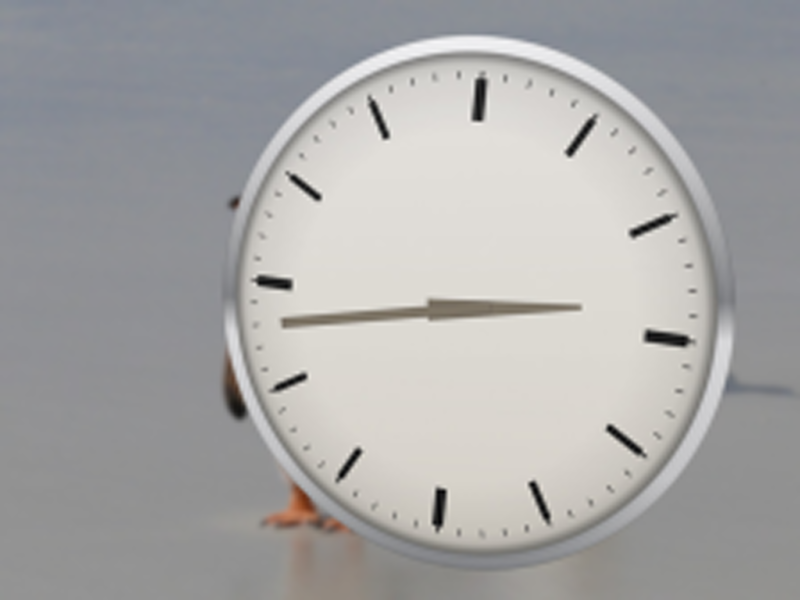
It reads **2:43**
